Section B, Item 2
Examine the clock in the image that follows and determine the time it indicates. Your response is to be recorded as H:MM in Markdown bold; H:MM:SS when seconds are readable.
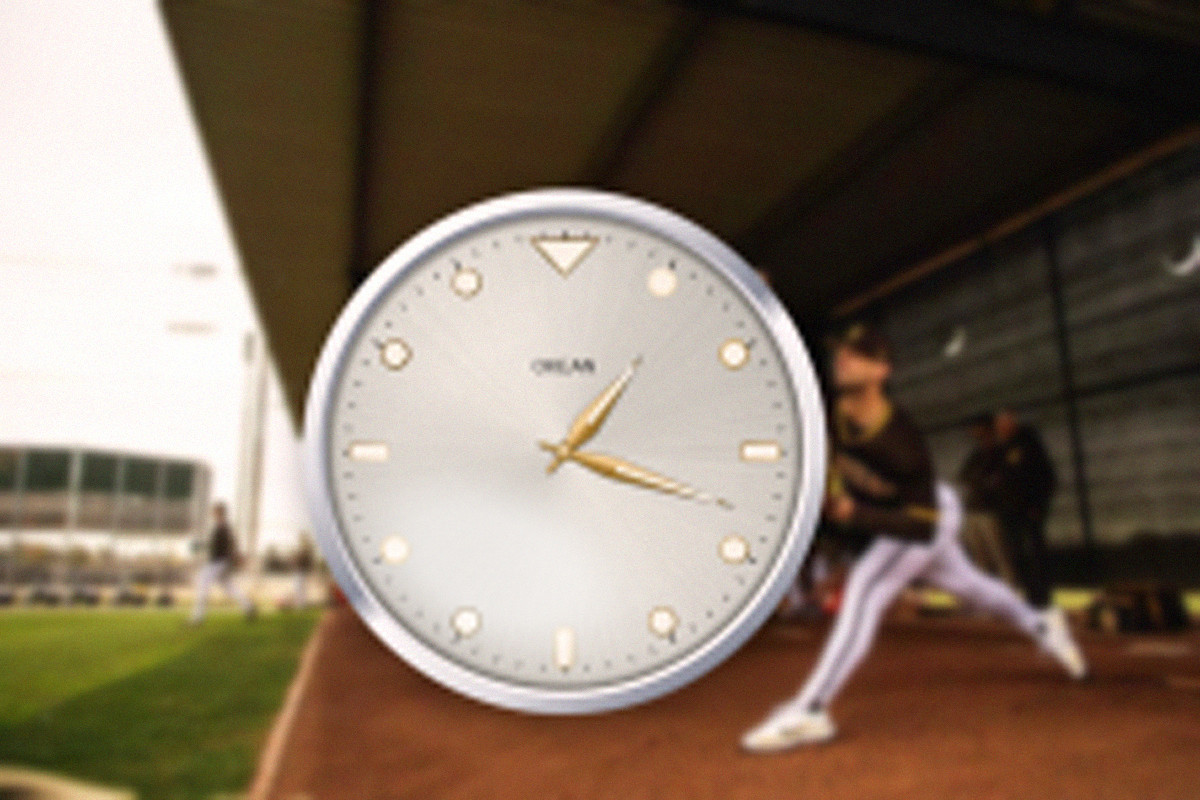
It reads **1:18**
